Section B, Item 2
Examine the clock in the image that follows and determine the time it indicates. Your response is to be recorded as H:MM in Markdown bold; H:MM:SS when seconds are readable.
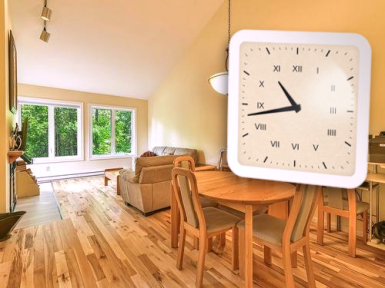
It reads **10:43**
